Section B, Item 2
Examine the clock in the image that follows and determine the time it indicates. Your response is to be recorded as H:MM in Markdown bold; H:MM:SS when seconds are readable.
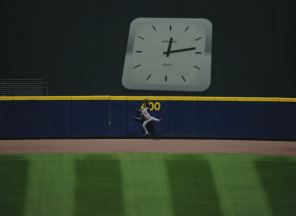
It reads **12:13**
